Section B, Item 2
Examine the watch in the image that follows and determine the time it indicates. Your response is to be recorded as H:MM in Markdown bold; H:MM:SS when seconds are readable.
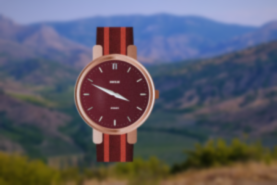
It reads **3:49**
